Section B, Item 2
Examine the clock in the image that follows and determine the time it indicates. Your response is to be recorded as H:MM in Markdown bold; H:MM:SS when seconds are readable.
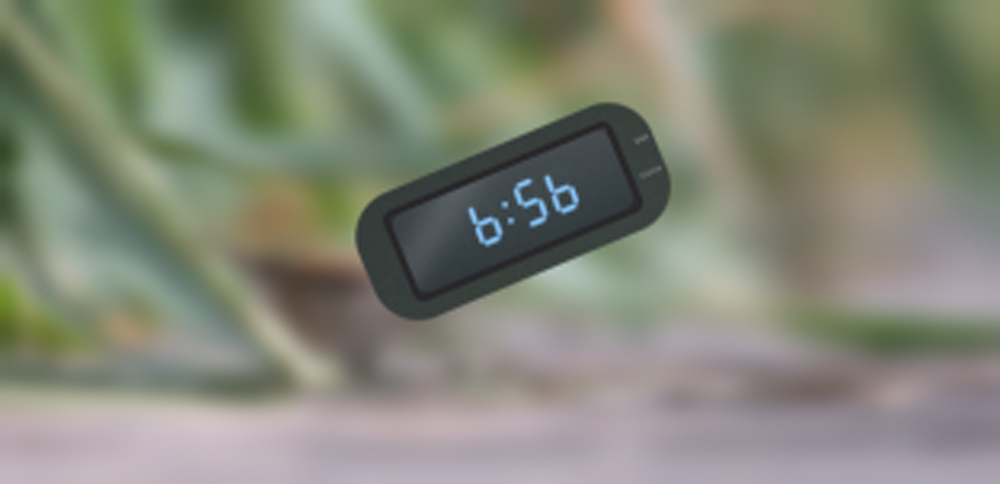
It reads **6:56**
